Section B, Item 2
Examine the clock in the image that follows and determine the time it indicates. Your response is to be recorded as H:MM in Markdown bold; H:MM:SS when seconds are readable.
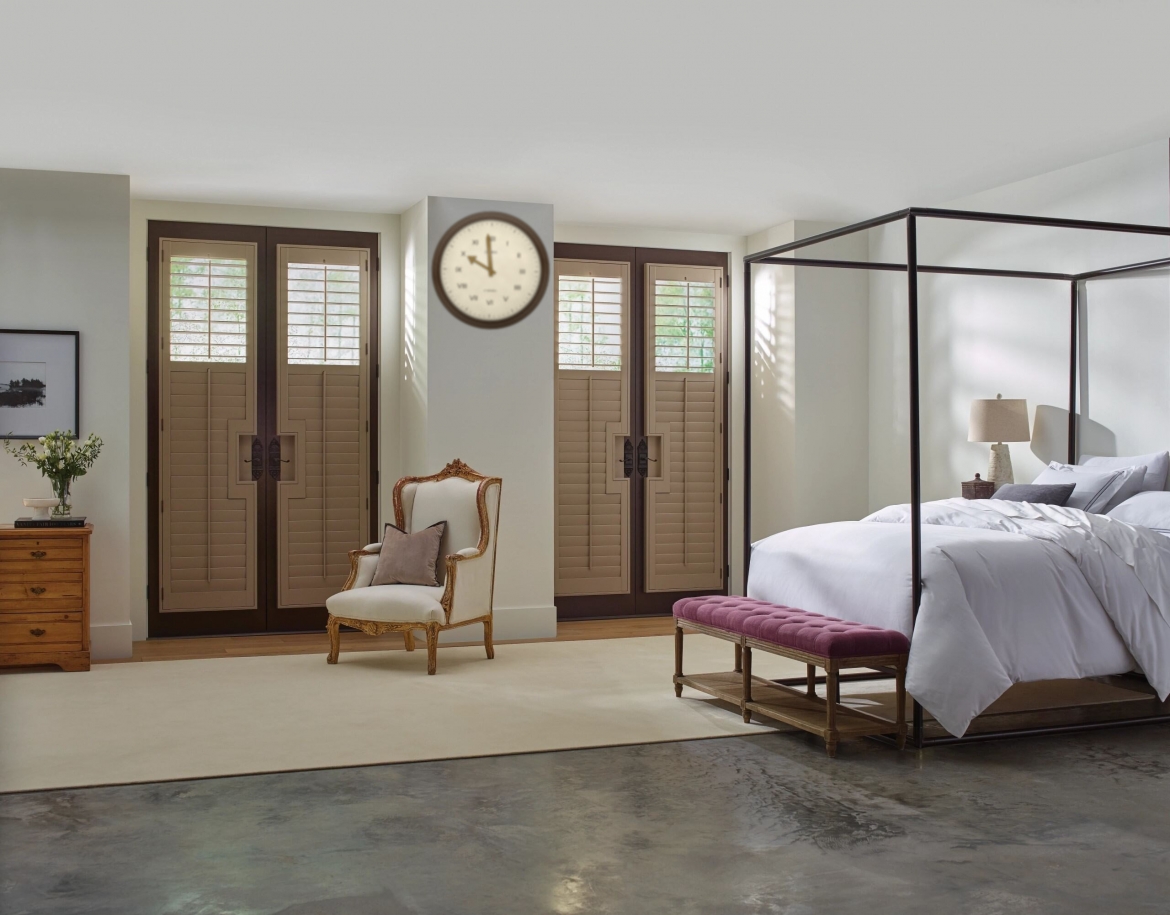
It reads **9:59**
